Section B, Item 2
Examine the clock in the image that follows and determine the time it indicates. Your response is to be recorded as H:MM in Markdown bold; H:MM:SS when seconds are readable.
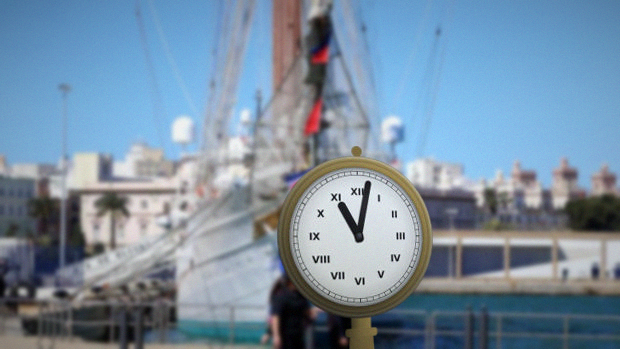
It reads **11:02**
